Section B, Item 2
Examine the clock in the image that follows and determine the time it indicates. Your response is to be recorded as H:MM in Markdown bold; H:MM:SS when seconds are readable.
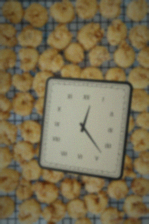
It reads **12:23**
